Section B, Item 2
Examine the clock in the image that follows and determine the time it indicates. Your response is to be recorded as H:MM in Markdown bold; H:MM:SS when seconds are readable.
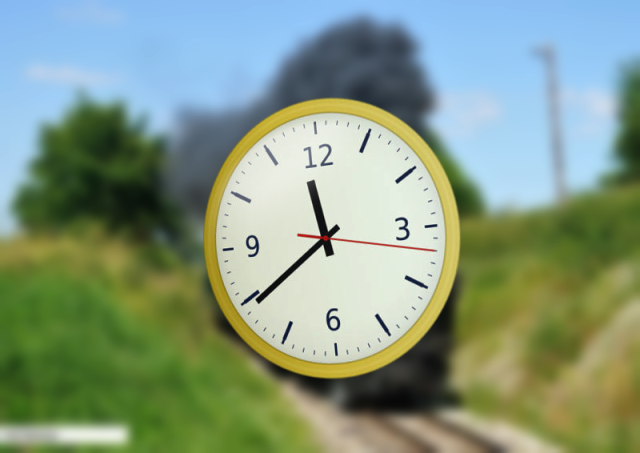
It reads **11:39:17**
